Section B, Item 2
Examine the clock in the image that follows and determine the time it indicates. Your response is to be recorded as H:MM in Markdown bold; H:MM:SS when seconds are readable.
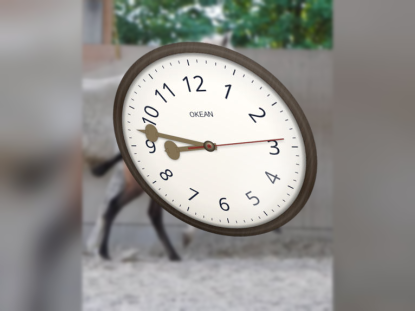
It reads **8:47:14**
